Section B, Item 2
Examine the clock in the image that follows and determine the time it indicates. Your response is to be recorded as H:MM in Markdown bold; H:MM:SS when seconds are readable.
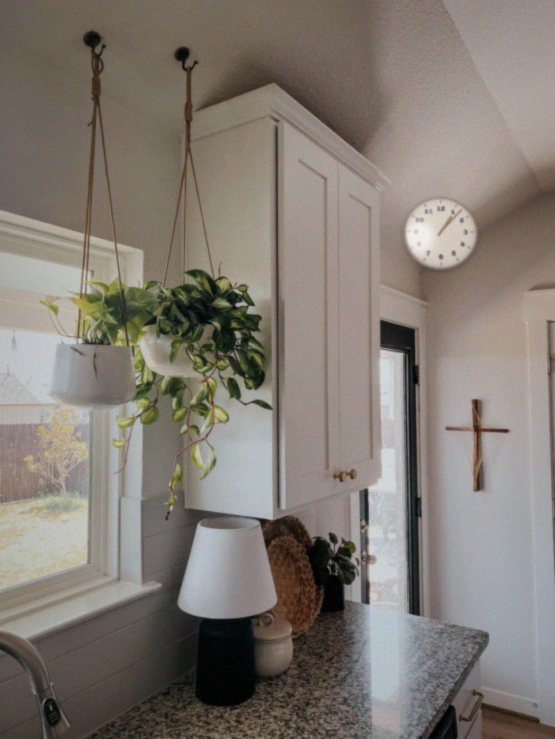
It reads **1:07**
